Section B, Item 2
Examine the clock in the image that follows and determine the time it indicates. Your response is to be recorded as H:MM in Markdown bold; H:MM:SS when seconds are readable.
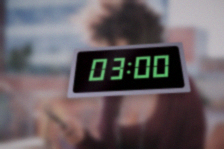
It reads **3:00**
